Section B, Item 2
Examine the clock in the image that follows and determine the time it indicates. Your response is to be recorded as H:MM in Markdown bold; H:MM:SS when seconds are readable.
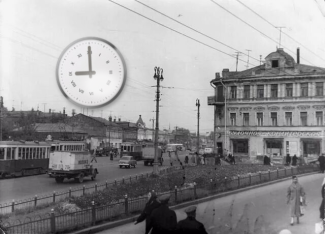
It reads **9:00**
